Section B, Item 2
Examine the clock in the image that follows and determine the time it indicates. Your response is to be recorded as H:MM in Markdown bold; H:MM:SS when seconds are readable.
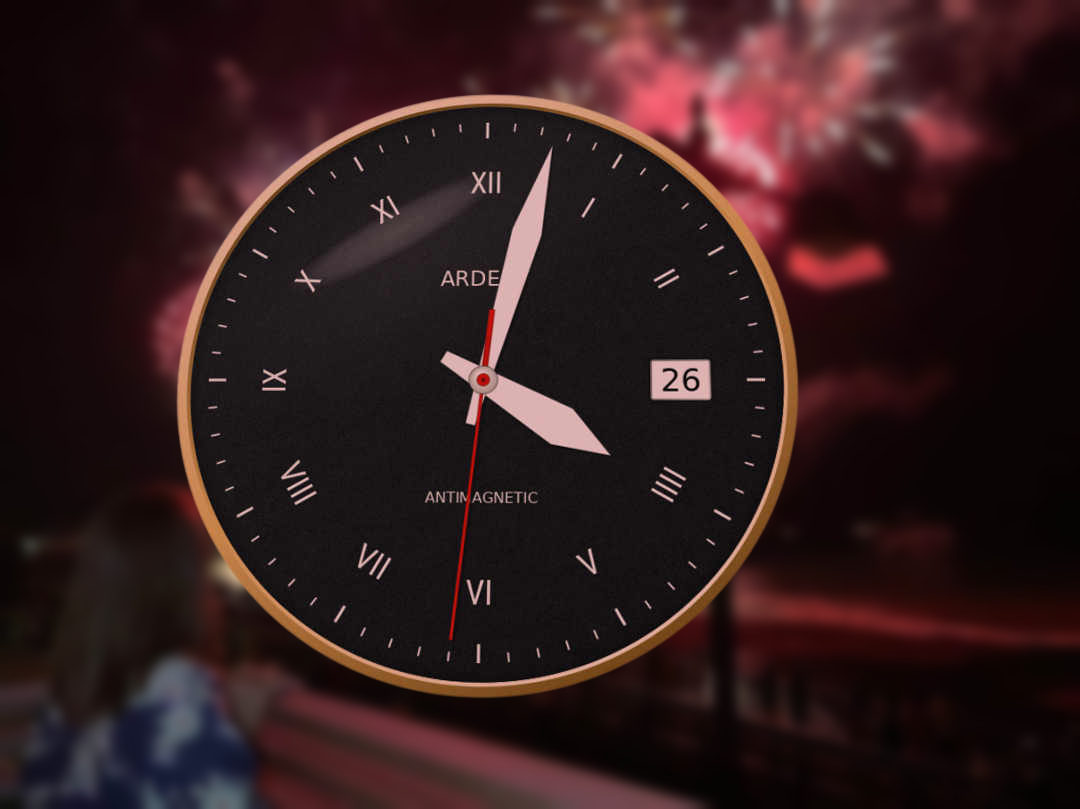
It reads **4:02:31**
